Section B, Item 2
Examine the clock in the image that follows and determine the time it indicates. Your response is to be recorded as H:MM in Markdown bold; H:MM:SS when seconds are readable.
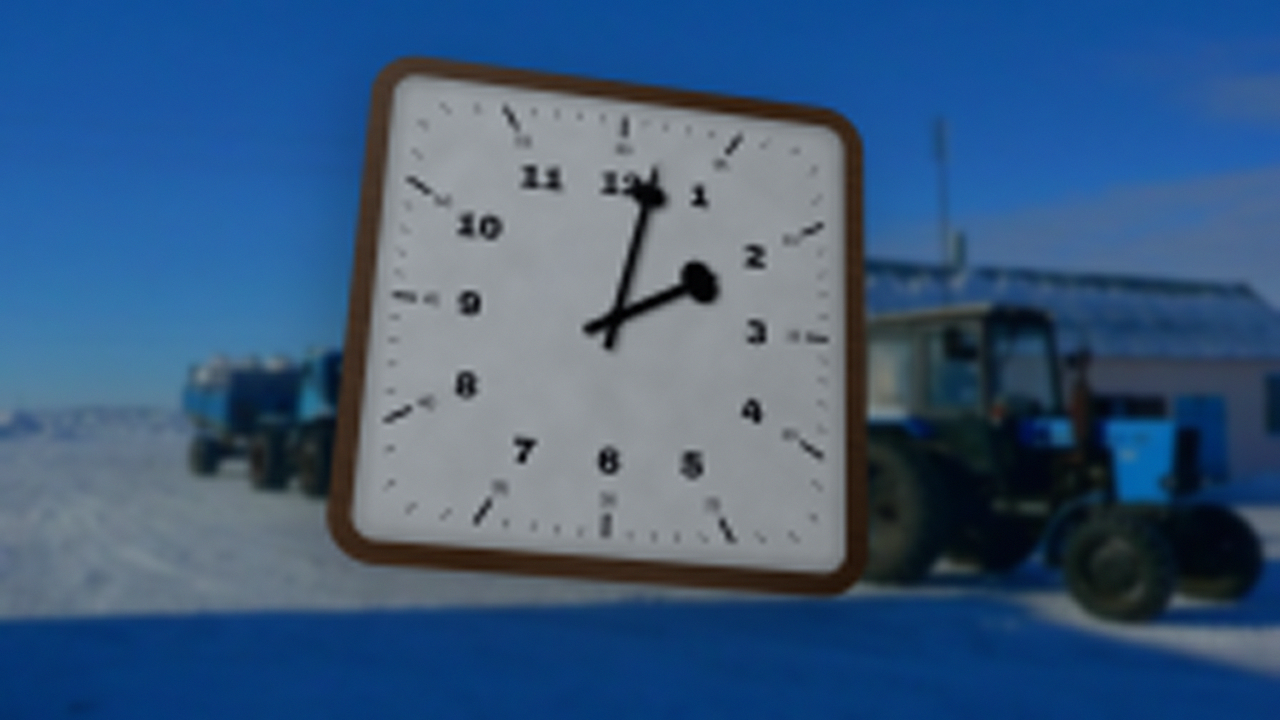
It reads **2:02**
